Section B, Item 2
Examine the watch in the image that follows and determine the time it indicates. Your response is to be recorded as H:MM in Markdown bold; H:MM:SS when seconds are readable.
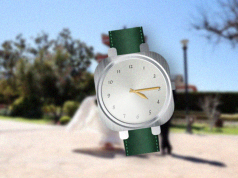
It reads **4:15**
